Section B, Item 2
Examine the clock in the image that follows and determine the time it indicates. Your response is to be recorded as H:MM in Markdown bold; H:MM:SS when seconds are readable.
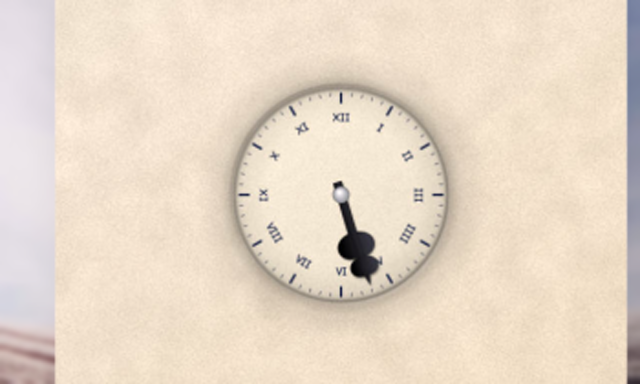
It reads **5:27**
